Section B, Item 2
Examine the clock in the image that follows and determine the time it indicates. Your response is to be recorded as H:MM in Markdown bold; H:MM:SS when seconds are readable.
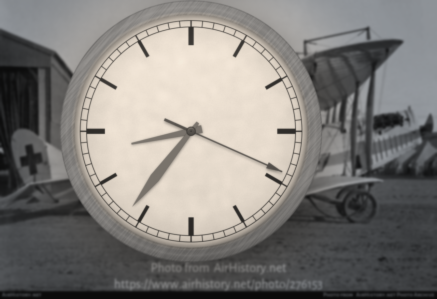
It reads **8:36:19**
